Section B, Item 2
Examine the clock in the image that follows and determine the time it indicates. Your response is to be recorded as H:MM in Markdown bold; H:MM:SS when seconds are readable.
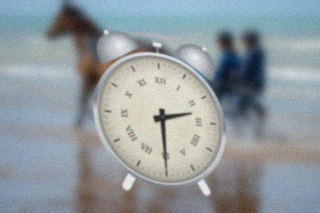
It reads **2:30**
